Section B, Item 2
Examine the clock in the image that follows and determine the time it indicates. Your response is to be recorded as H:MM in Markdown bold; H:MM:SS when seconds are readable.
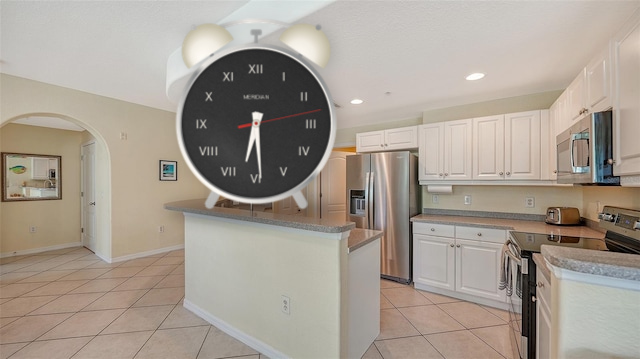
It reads **6:29:13**
